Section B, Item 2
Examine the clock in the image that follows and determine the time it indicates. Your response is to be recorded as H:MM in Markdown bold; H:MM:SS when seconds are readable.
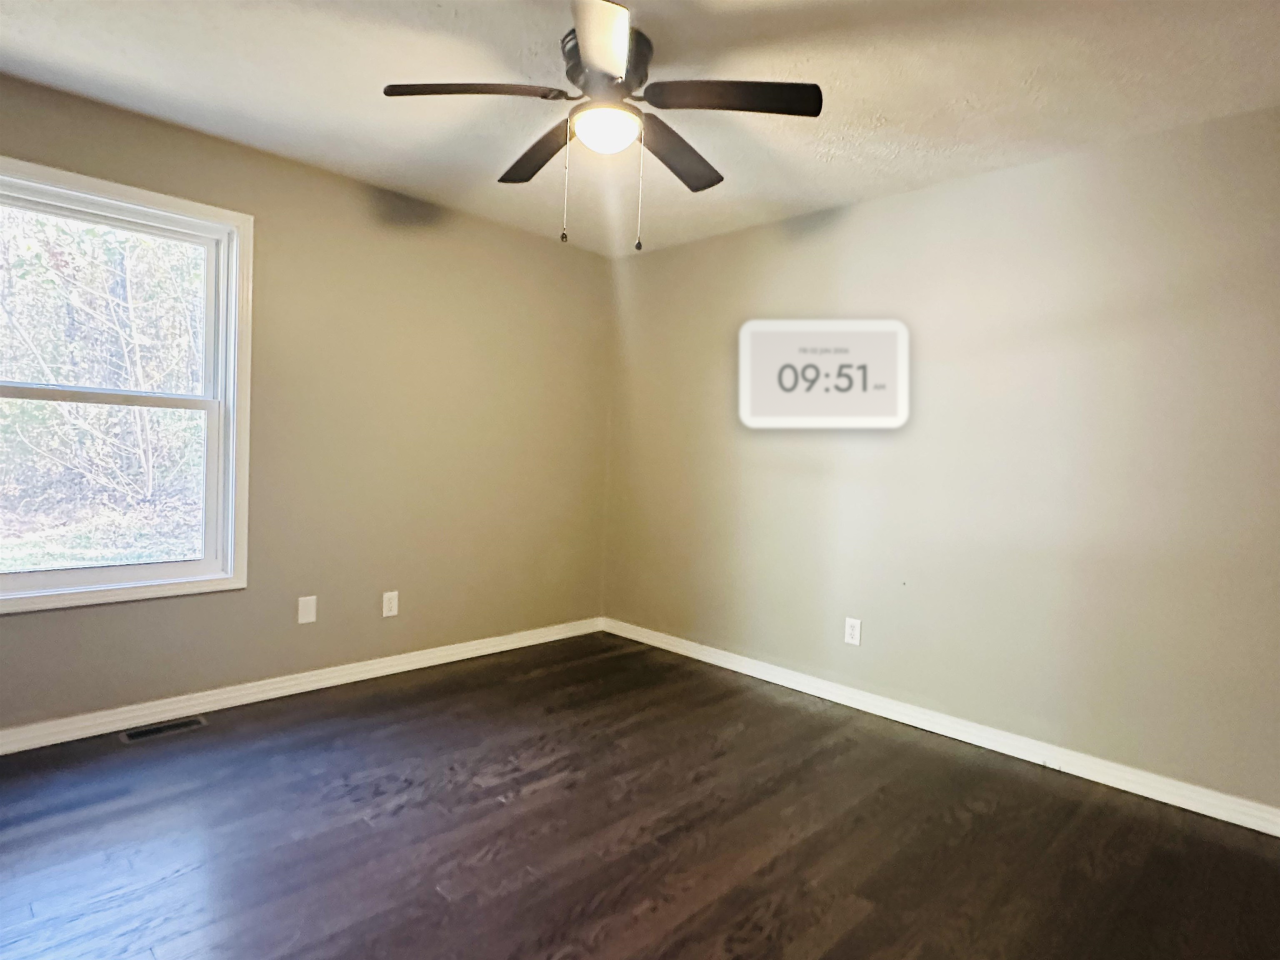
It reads **9:51**
